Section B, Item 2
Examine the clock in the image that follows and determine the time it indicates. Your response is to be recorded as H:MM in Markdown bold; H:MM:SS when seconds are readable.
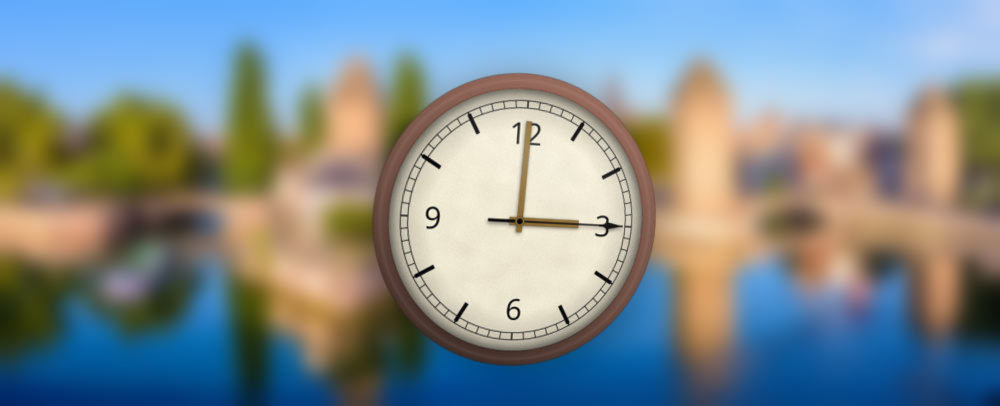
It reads **3:00:15**
